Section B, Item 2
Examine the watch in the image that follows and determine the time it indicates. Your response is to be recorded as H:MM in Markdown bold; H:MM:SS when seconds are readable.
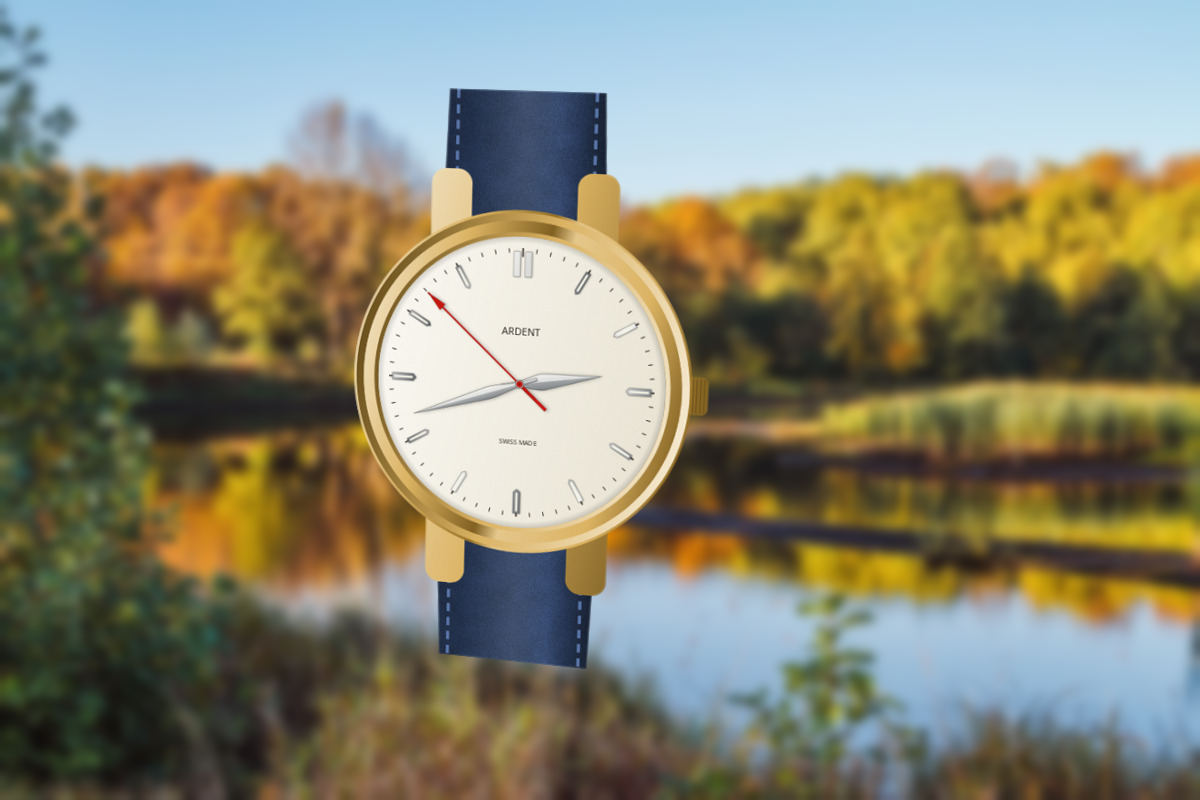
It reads **2:41:52**
